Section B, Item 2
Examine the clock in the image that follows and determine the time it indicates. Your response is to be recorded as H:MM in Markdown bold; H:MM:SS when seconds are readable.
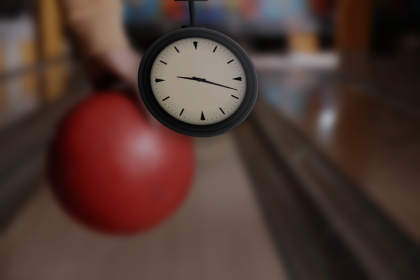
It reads **9:18**
